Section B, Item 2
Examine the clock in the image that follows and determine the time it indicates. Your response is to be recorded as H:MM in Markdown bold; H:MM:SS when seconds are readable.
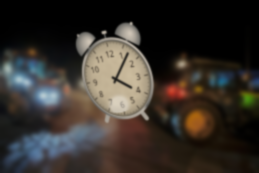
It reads **4:07**
